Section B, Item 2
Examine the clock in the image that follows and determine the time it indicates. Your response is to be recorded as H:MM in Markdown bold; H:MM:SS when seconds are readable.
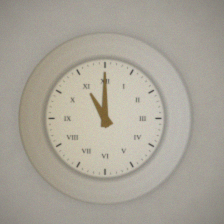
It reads **11:00**
